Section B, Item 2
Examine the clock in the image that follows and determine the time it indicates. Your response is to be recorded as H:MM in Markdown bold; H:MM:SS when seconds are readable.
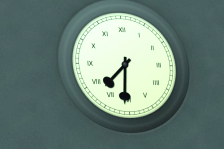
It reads **7:31**
